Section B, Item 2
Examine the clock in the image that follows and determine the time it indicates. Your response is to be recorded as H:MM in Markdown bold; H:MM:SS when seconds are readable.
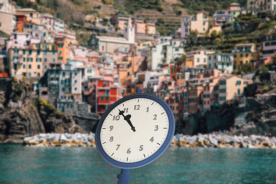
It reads **10:53**
